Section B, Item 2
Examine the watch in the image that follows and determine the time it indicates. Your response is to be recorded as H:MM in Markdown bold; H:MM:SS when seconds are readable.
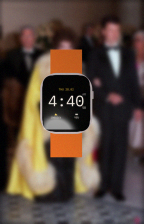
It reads **4:40**
